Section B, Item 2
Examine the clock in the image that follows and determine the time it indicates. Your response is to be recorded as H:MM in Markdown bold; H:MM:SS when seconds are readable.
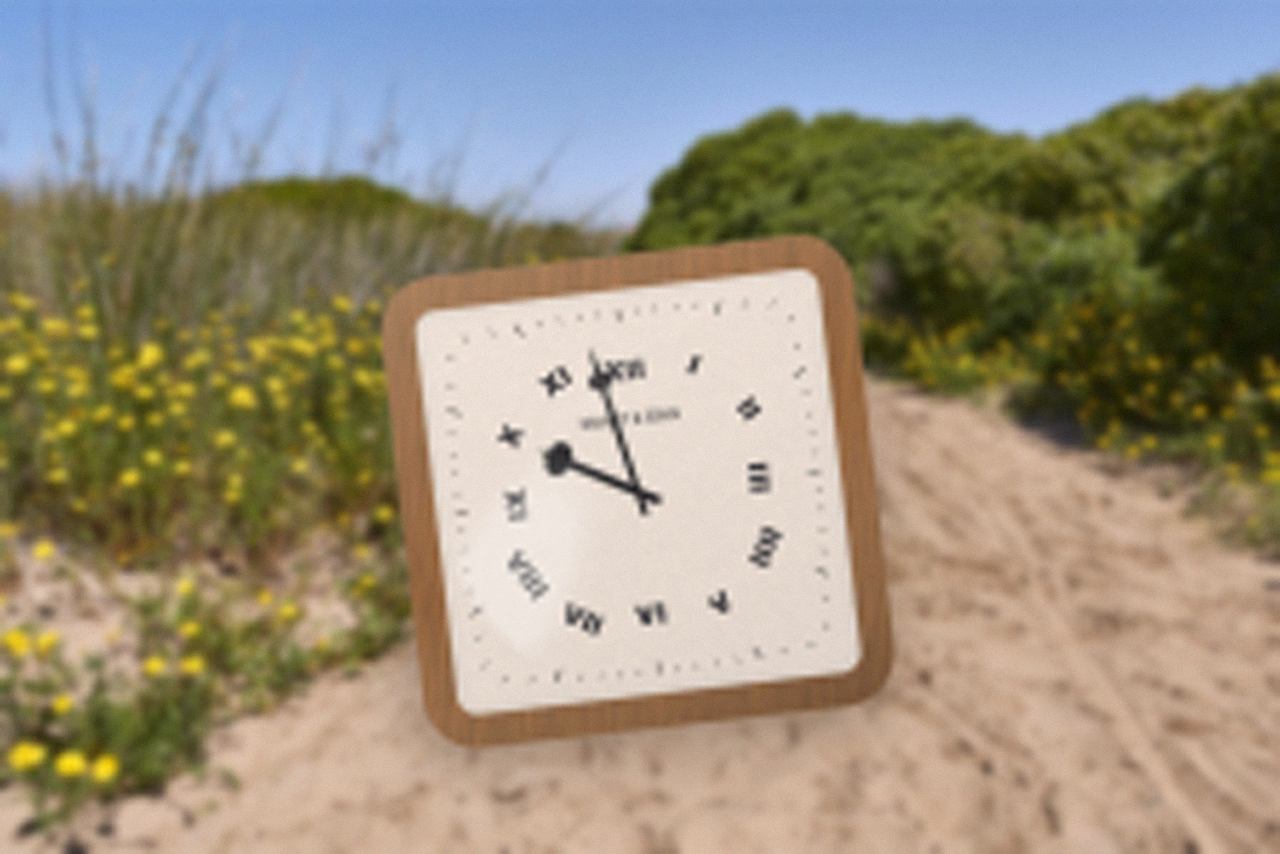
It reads **9:58**
